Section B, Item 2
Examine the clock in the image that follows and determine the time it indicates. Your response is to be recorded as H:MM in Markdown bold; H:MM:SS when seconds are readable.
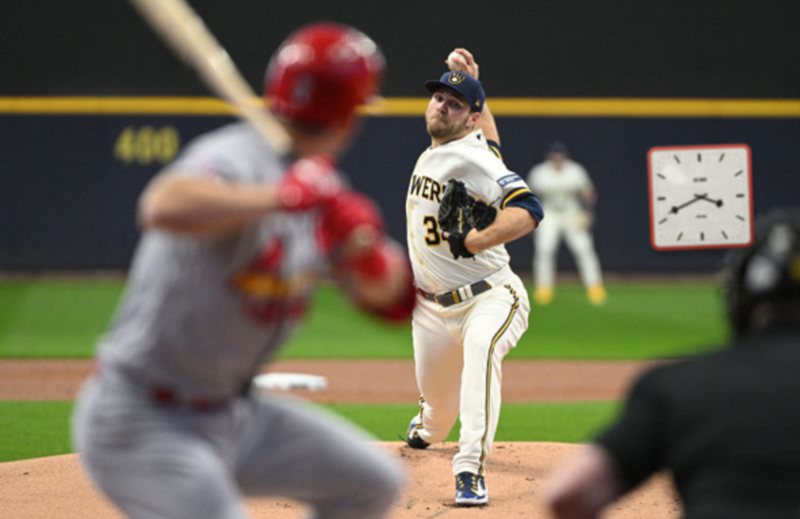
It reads **3:41**
